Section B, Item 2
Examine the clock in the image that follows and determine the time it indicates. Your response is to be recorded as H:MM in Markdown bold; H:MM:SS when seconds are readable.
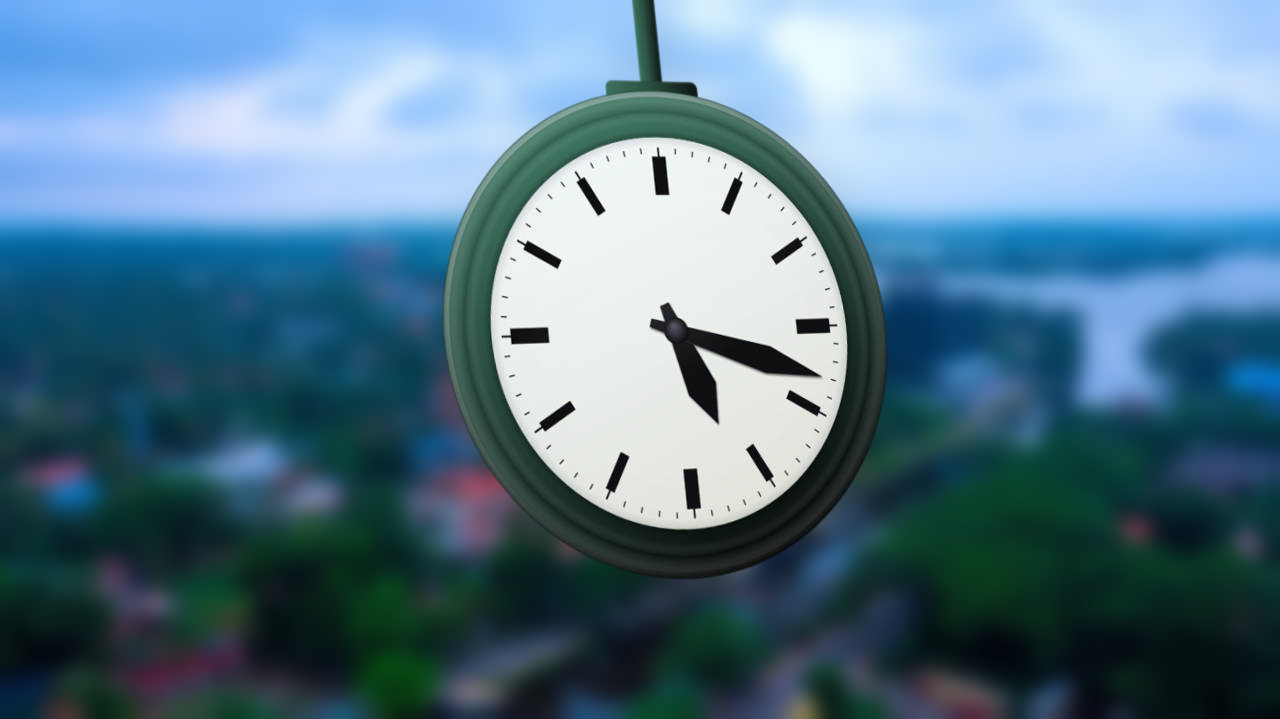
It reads **5:18**
